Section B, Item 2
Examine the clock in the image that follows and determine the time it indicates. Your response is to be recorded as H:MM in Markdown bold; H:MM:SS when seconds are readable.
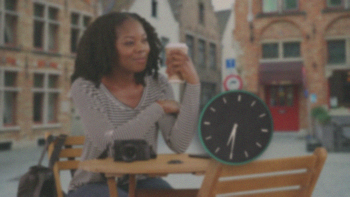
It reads **6:30**
